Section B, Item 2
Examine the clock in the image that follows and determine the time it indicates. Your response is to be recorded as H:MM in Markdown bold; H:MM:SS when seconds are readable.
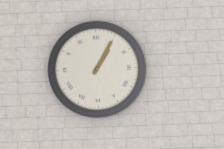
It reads **1:05**
